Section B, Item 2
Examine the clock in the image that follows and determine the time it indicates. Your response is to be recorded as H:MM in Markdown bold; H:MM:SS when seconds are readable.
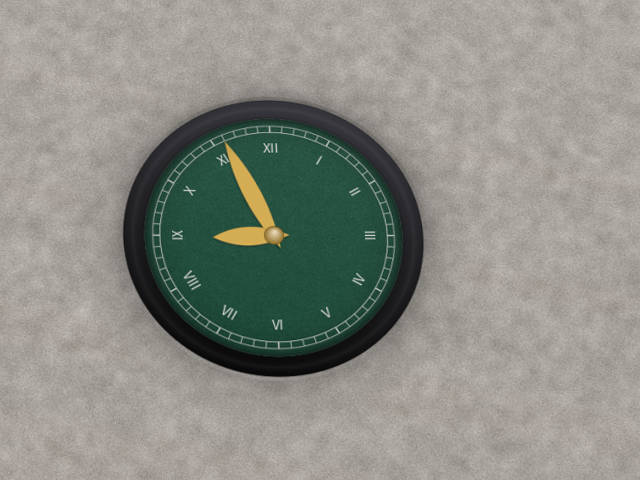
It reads **8:56**
